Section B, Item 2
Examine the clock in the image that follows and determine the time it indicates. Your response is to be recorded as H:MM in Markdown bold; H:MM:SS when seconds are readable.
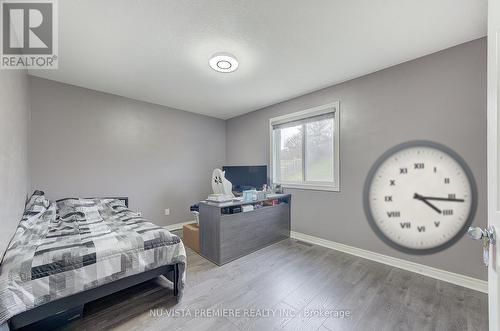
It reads **4:16**
